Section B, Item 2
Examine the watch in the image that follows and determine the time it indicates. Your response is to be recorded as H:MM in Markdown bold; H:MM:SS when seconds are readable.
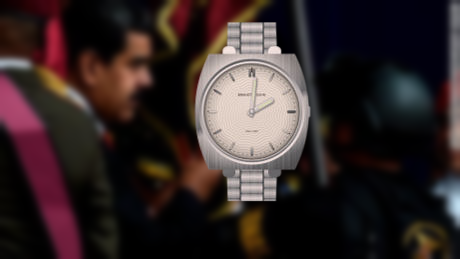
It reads **2:01**
